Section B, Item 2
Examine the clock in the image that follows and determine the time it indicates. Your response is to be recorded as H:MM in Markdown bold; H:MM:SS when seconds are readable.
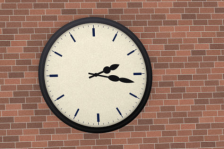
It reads **2:17**
